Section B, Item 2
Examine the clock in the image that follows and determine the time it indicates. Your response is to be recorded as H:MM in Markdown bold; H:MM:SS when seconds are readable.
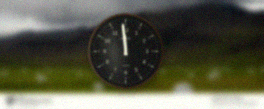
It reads **11:59**
